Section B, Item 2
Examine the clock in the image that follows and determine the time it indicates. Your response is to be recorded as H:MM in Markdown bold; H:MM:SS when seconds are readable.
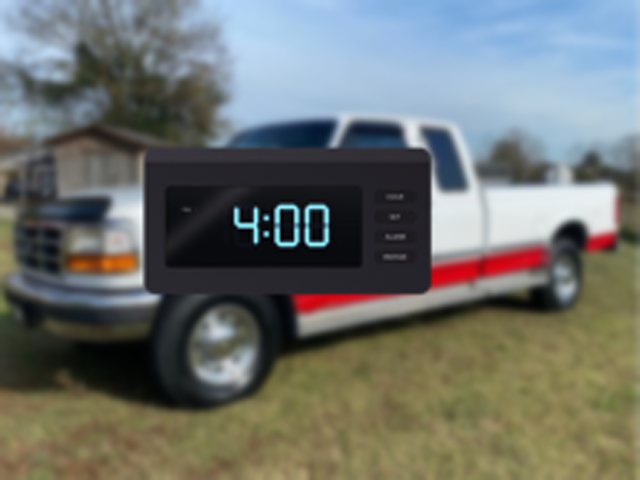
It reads **4:00**
